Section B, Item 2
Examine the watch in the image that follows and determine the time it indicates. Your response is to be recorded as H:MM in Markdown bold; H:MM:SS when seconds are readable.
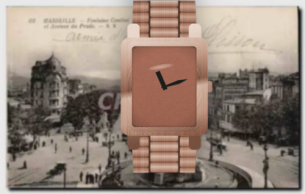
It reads **11:12**
